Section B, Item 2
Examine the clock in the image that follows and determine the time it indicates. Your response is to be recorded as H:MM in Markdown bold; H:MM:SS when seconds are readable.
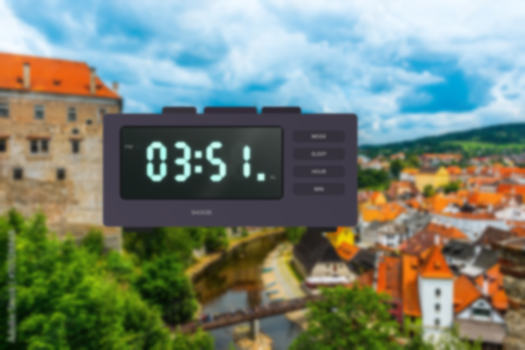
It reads **3:51**
